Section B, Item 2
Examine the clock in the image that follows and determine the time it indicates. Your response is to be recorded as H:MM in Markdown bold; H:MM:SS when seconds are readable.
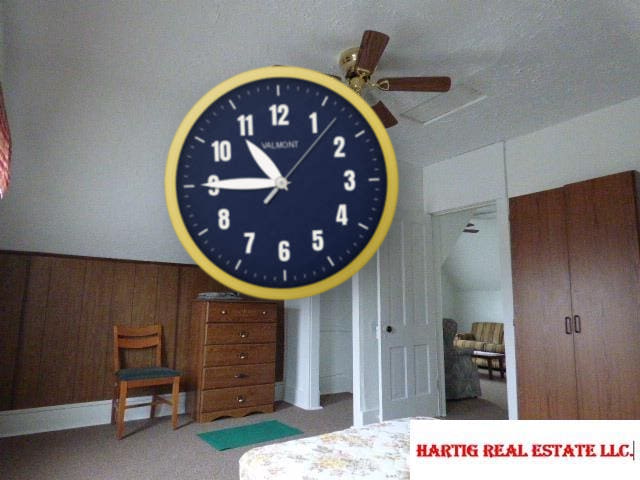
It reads **10:45:07**
